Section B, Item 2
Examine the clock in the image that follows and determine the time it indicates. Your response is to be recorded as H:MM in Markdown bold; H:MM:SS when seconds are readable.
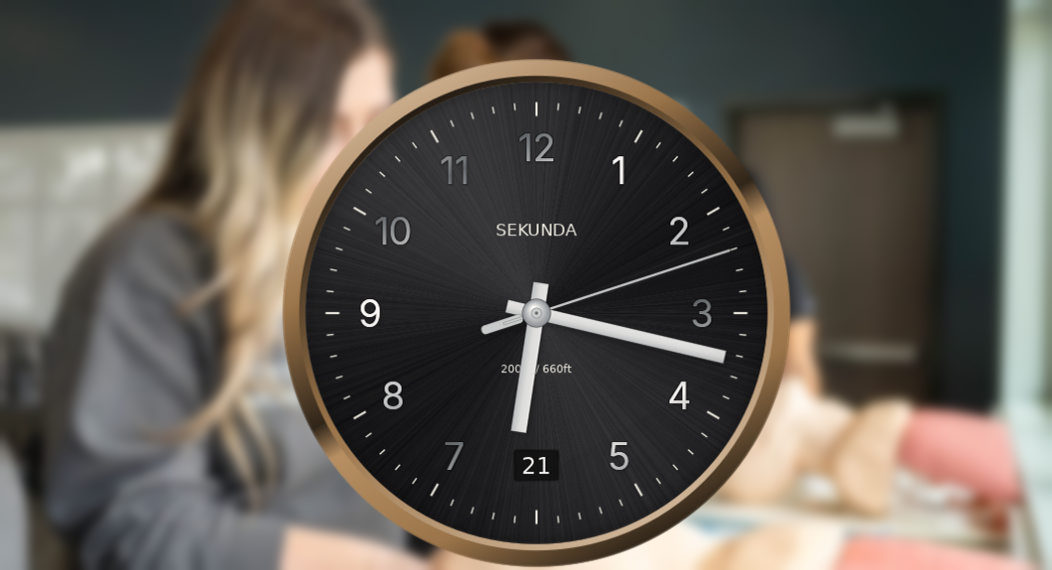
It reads **6:17:12**
